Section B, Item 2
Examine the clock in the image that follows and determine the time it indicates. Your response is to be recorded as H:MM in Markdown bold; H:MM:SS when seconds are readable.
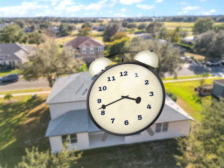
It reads **3:42**
